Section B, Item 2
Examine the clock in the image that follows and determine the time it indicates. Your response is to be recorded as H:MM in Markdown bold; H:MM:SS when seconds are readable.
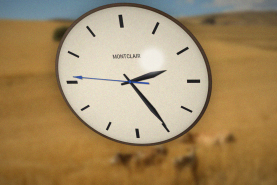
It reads **2:24:46**
